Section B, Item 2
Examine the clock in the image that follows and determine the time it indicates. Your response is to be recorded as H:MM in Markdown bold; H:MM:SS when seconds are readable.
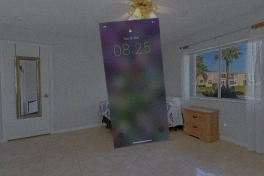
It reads **8:25**
